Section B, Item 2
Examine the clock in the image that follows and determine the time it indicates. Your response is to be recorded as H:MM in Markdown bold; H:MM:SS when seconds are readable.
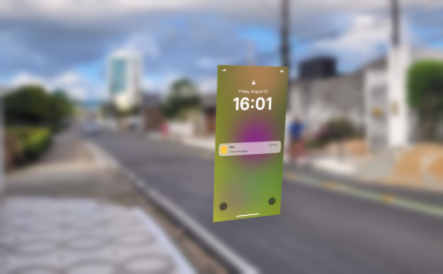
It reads **16:01**
